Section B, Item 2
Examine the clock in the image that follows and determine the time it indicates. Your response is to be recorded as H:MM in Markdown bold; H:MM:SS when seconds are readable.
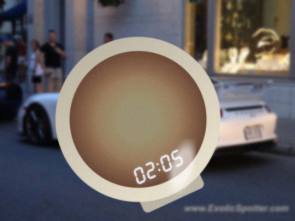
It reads **2:05**
